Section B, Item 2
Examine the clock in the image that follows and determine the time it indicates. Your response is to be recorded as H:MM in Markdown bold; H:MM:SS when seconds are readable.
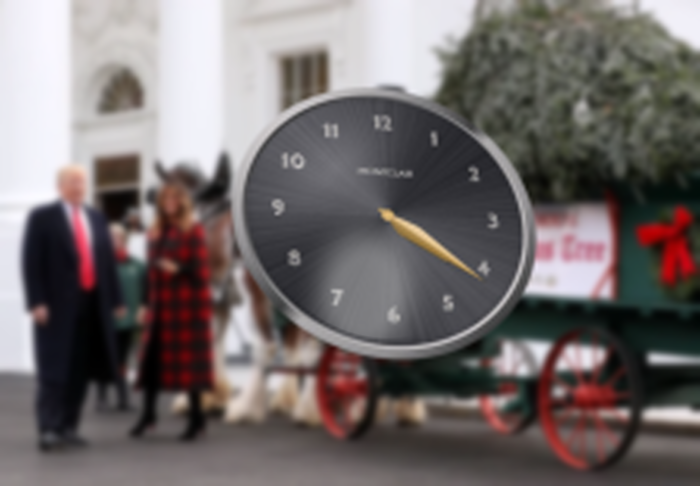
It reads **4:21**
